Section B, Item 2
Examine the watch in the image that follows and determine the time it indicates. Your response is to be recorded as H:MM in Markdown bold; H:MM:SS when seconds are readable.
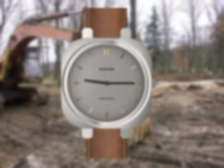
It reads **9:15**
